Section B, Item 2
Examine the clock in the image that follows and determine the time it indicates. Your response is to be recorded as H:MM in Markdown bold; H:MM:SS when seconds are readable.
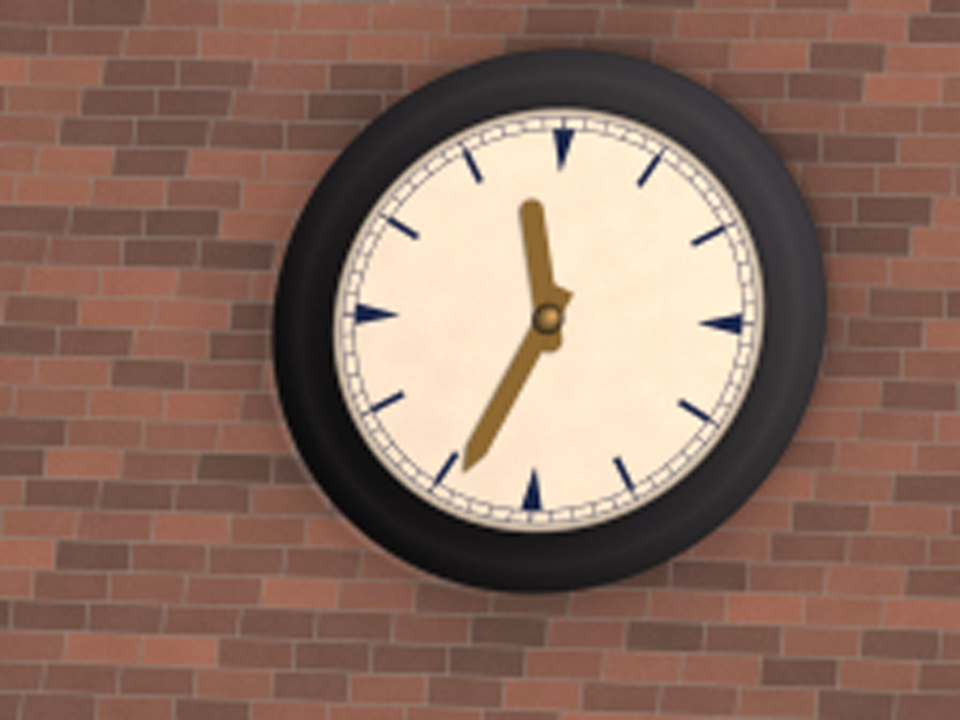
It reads **11:34**
